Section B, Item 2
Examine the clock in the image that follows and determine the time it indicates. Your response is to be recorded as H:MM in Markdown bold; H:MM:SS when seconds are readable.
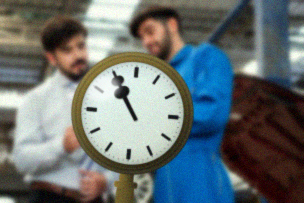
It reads **10:55**
